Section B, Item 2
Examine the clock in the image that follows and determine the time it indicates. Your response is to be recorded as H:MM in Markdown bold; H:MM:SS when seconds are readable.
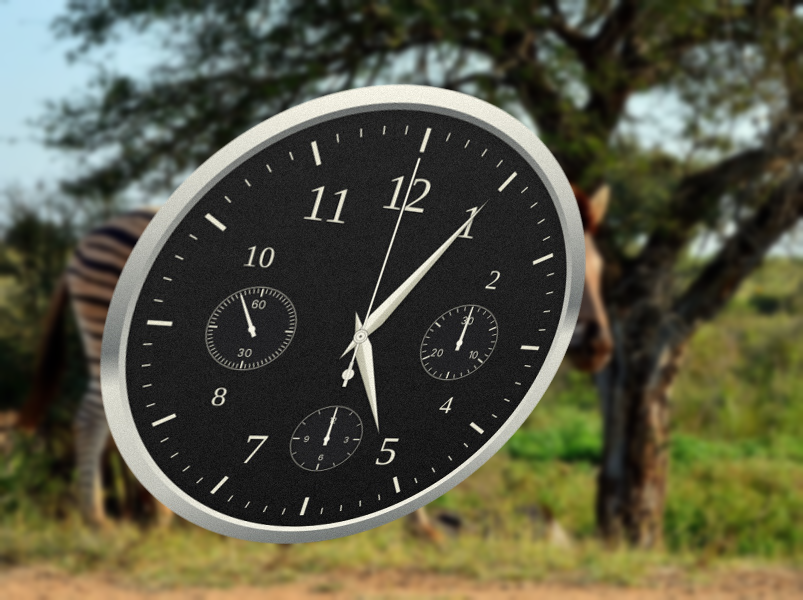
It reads **5:04:55**
